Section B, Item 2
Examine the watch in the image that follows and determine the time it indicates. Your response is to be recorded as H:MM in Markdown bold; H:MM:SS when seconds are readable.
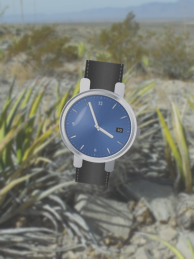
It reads **3:56**
